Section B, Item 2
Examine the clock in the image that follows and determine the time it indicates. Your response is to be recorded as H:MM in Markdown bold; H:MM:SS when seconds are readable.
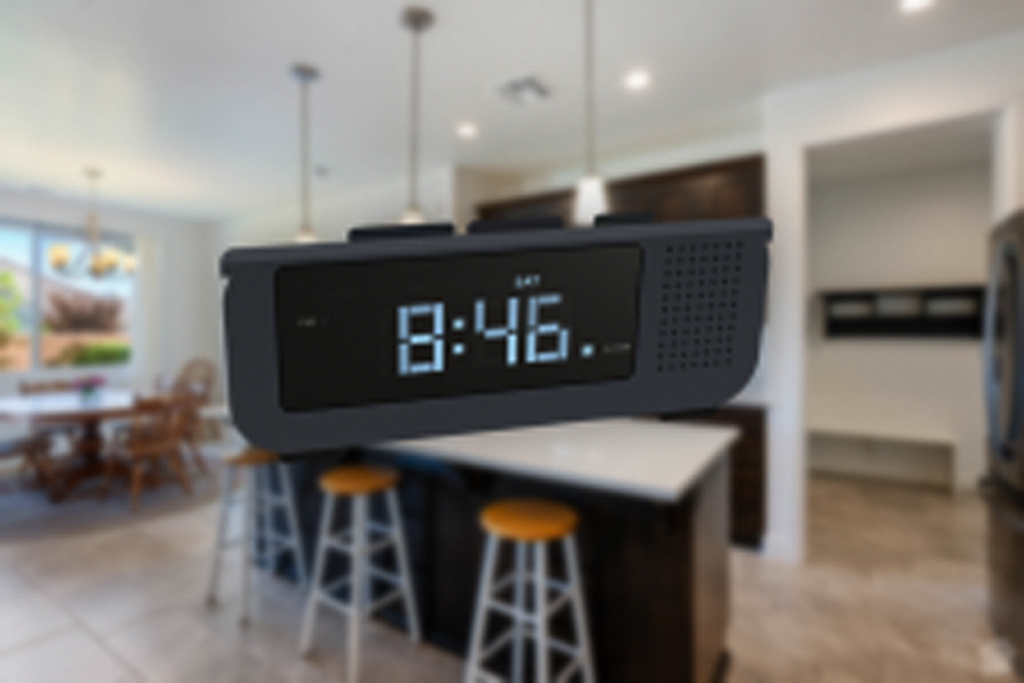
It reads **8:46**
